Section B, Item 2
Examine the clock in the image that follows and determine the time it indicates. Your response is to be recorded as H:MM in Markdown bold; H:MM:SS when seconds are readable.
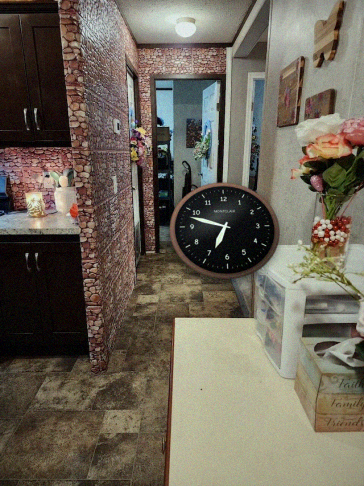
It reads **6:48**
